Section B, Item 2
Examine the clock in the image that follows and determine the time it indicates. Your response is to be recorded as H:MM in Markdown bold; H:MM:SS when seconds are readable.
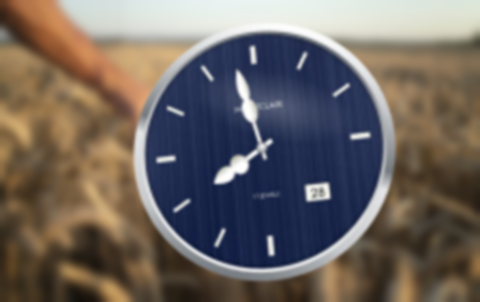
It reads **7:58**
